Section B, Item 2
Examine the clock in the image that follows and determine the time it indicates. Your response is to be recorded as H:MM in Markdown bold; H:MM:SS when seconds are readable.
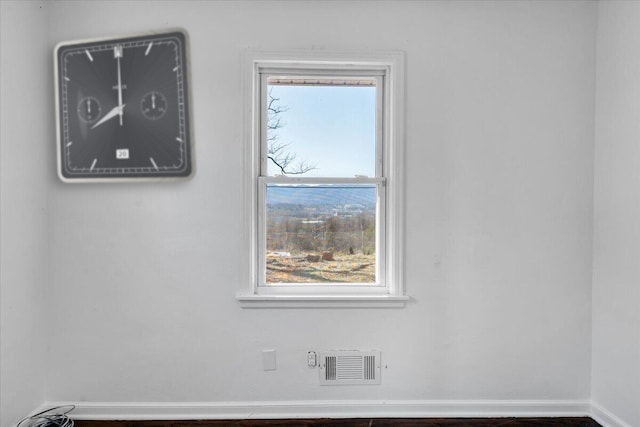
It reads **8:00**
